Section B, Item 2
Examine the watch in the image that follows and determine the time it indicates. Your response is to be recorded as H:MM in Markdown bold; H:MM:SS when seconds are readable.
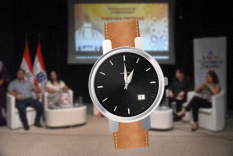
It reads **1:00**
